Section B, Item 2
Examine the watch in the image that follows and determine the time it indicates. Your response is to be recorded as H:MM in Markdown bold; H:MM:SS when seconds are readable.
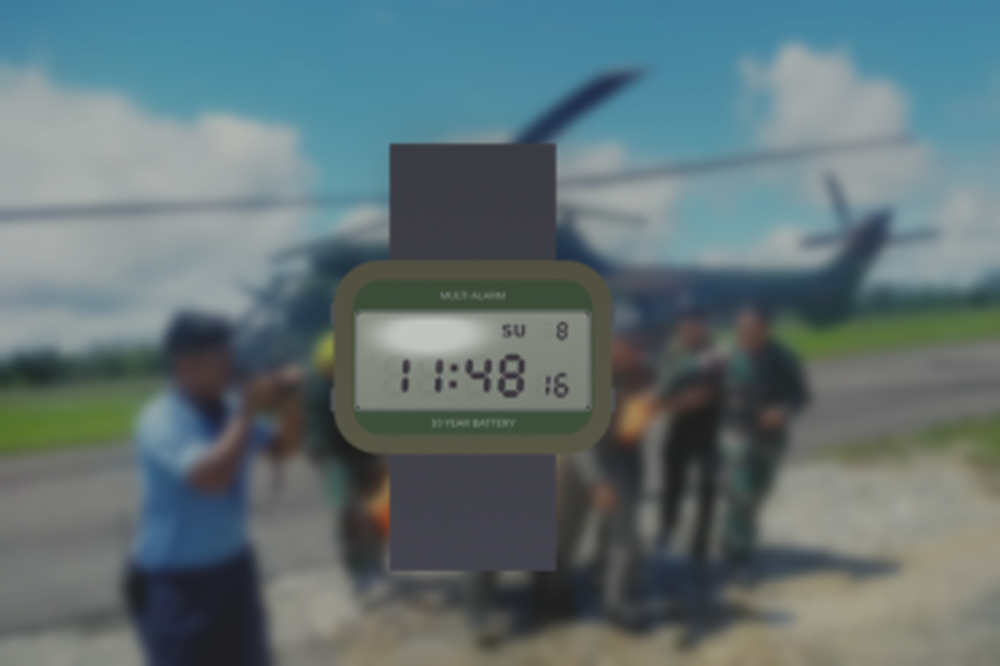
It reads **11:48:16**
